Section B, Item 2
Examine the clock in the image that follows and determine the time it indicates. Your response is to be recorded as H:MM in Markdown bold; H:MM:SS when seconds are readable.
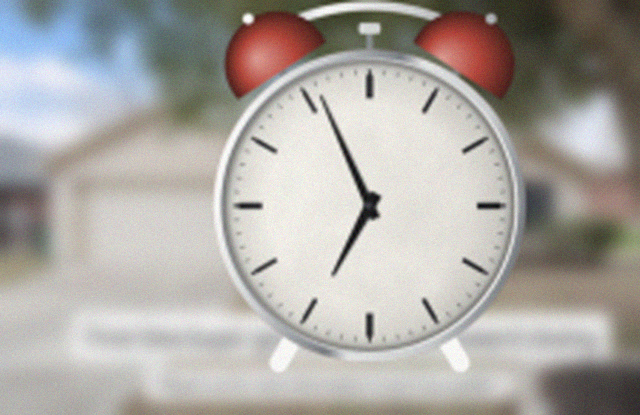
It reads **6:56**
